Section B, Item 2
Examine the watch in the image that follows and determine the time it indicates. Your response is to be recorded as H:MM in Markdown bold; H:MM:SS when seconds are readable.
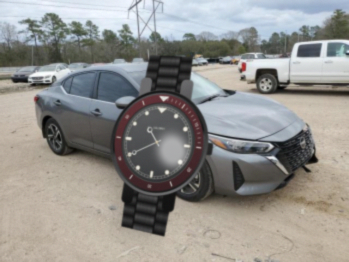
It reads **10:40**
